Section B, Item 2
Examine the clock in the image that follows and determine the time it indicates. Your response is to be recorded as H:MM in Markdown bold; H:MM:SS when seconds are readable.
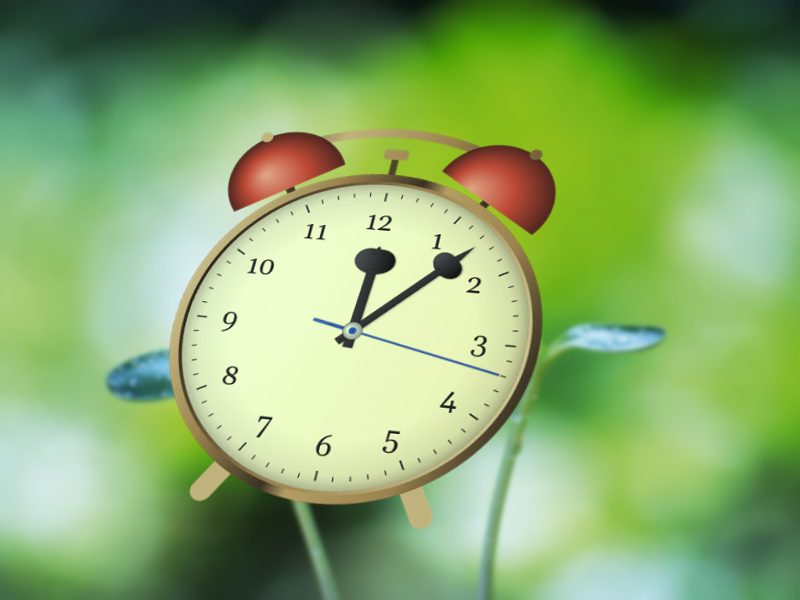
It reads **12:07:17**
